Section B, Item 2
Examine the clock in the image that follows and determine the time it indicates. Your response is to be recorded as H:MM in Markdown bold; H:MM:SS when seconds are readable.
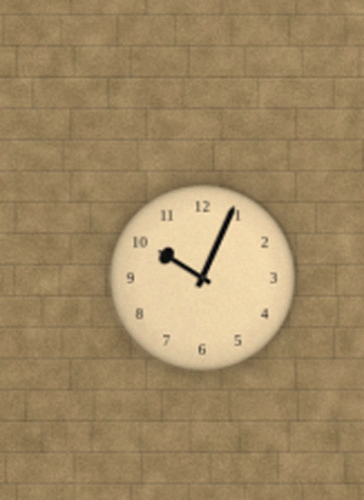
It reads **10:04**
